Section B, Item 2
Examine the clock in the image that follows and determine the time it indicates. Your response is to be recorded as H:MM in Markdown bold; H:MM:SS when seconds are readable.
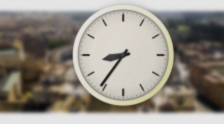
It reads **8:36**
